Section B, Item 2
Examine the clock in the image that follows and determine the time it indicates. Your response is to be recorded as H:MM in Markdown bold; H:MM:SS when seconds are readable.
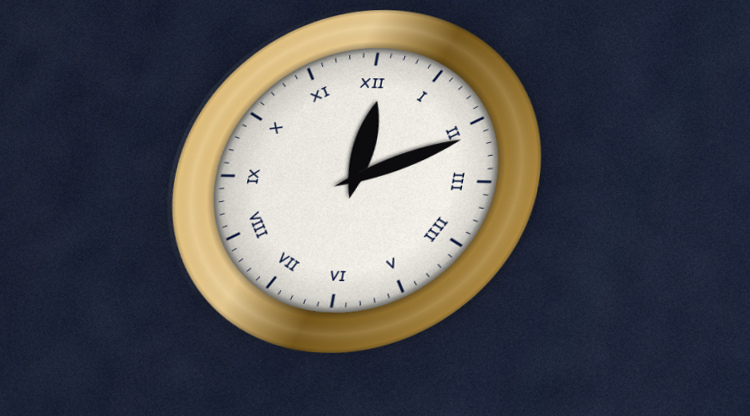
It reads **12:11**
